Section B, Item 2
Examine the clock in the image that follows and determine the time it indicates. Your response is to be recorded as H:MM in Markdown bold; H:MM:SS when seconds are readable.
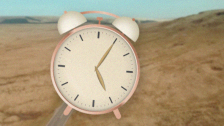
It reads **5:05**
